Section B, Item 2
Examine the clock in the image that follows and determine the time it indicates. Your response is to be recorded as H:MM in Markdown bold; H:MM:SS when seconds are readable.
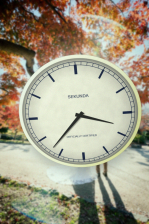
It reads **3:37**
